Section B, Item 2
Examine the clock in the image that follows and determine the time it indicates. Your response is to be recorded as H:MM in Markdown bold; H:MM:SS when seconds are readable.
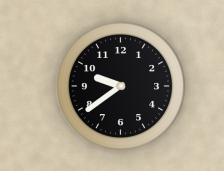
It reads **9:39**
